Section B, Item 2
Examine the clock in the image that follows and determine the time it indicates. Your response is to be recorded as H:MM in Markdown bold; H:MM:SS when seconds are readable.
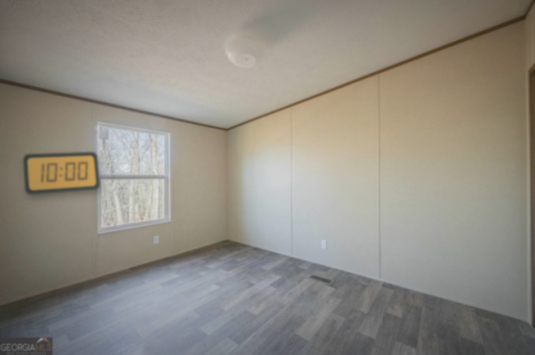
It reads **10:00**
